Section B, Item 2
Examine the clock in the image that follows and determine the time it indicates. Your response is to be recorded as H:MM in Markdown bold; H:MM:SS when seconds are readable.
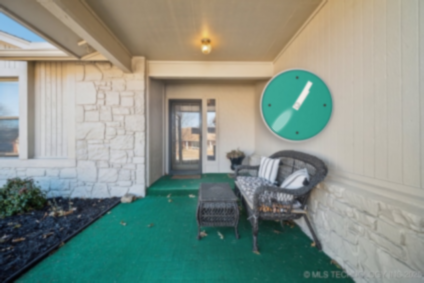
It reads **1:05**
